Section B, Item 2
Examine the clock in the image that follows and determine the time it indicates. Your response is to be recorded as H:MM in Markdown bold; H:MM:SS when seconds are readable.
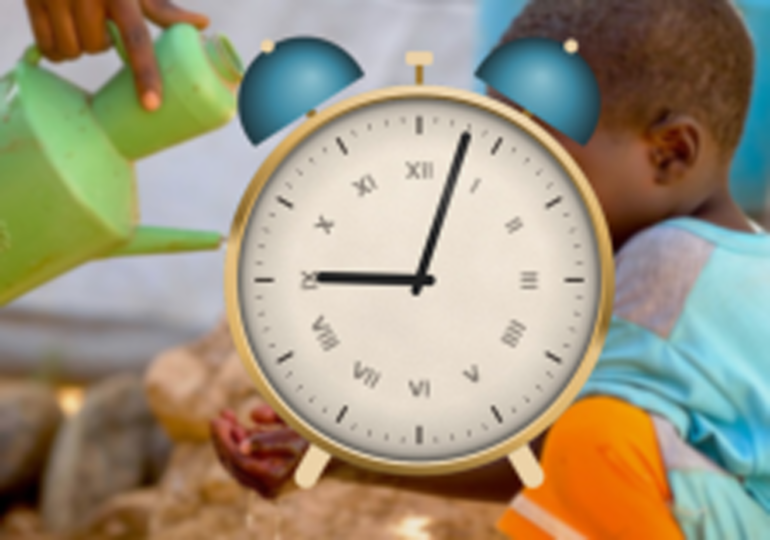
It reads **9:03**
